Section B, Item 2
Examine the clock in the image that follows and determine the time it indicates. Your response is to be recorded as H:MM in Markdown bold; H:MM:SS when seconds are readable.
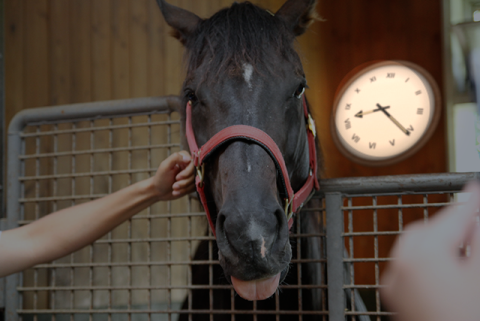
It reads **8:21**
